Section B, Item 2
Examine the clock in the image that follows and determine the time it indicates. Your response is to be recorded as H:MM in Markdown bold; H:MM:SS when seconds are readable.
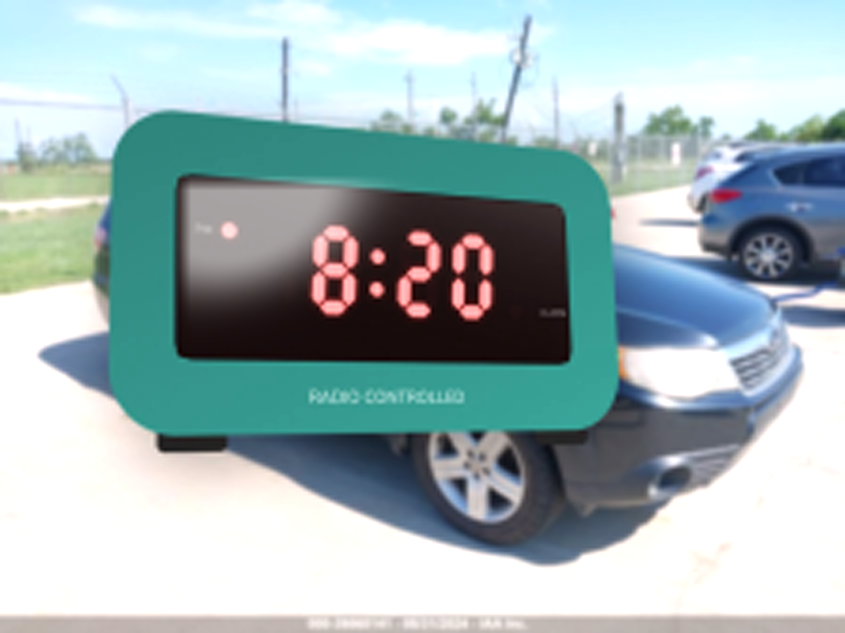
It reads **8:20**
